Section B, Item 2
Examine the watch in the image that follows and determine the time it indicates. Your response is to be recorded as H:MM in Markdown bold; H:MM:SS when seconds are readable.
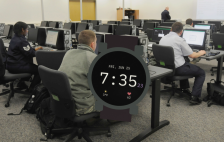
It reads **7:35**
